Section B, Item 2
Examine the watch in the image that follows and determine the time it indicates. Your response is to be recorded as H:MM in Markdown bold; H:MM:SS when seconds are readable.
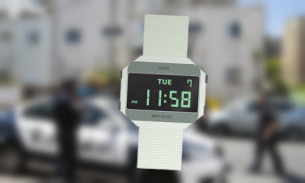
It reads **11:58**
